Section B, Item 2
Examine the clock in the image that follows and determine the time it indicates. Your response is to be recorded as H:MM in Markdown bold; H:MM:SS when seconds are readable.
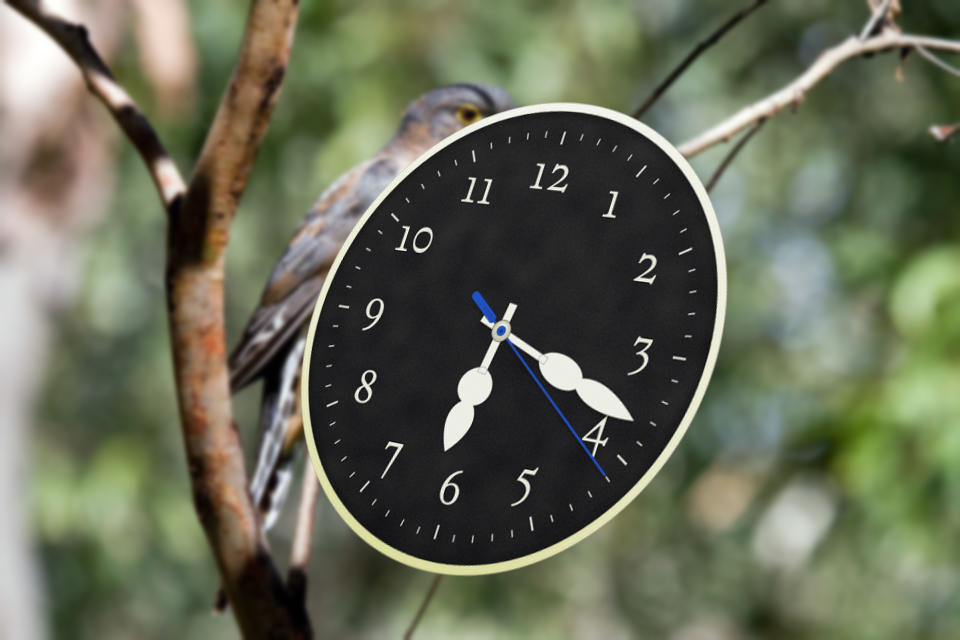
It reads **6:18:21**
